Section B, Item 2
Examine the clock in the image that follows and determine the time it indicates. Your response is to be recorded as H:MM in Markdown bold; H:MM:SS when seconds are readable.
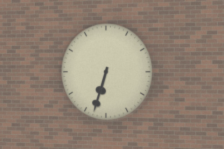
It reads **6:33**
